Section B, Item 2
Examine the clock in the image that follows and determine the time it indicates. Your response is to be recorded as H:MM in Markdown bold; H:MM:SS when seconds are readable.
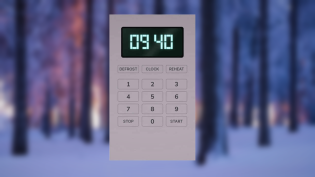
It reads **9:40**
